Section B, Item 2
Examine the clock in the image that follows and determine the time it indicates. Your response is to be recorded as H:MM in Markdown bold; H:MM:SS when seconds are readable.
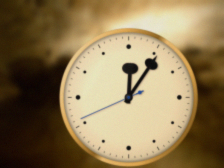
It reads **12:05:41**
